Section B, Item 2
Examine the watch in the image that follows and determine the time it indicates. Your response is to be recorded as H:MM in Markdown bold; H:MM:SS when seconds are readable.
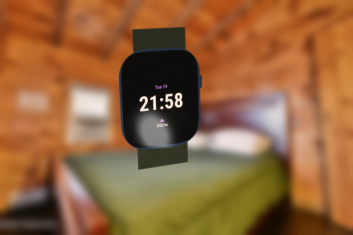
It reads **21:58**
